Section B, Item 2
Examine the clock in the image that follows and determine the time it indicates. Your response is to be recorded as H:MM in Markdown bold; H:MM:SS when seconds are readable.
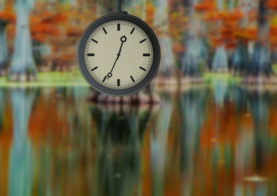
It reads **12:34**
